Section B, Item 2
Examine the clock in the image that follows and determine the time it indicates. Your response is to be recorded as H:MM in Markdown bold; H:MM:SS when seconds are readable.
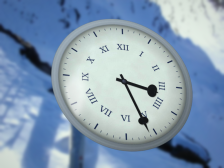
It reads **3:26**
